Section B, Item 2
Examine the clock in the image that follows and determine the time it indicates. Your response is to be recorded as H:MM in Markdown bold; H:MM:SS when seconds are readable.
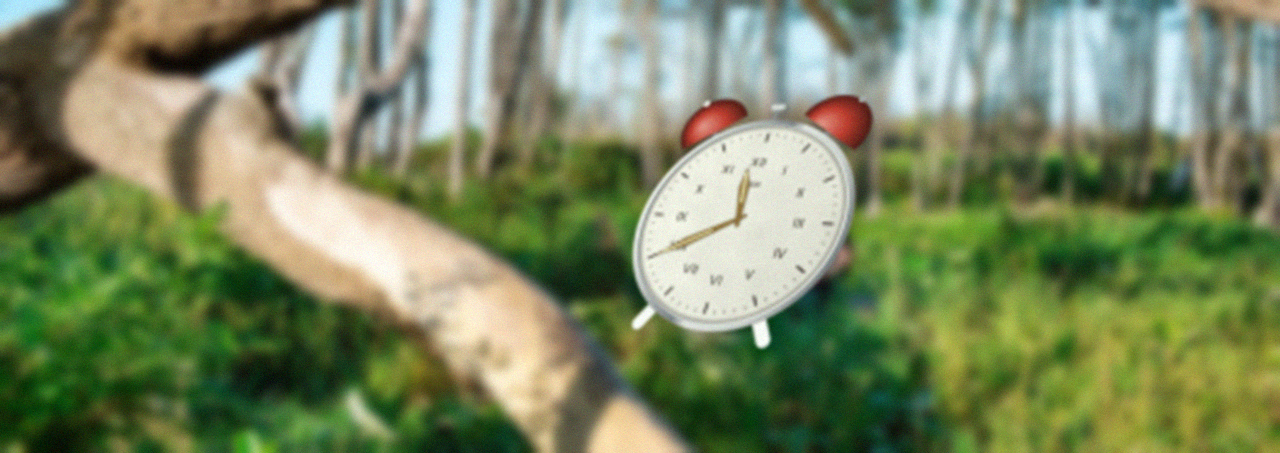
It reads **11:40**
